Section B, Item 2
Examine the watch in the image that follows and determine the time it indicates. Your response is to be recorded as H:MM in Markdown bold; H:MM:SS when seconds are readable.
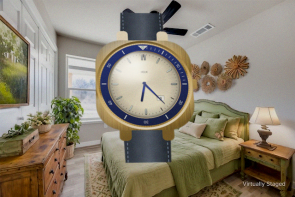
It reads **6:23**
